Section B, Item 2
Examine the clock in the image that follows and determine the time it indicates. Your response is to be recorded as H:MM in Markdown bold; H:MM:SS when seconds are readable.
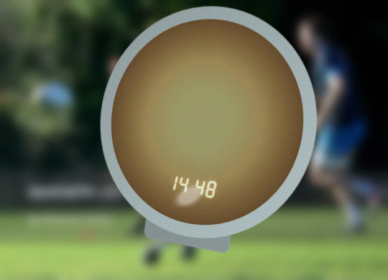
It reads **14:48**
